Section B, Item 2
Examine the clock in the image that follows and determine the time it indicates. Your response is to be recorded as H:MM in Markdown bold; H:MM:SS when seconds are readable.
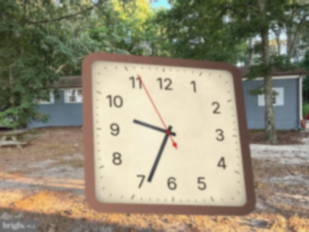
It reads **9:33:56**
